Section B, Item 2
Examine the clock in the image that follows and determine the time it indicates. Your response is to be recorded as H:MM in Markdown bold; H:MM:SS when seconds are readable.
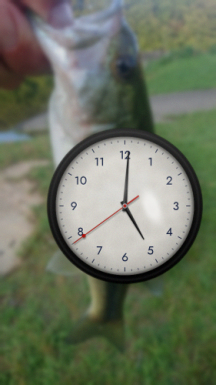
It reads **5:00:39**
